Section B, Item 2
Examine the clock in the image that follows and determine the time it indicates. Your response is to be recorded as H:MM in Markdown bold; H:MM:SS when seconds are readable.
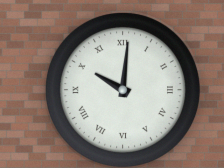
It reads **10:01**
